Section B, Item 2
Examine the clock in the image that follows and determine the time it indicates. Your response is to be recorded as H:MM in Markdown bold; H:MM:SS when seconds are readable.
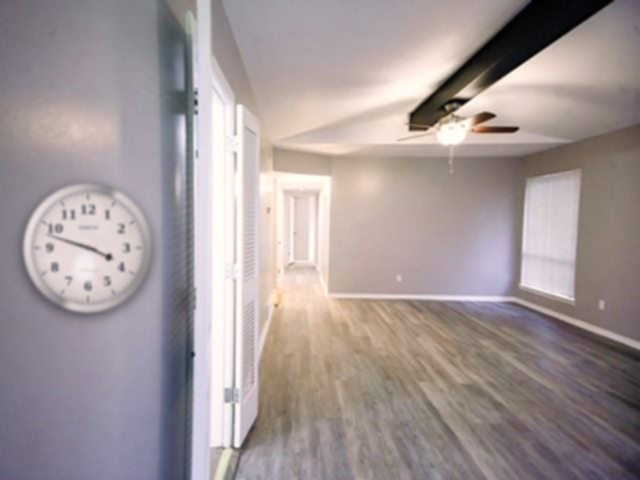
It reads **3:48**
